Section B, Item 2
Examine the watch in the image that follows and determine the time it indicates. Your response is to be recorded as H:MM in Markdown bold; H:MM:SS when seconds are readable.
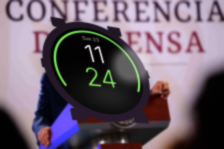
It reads **11:24**
